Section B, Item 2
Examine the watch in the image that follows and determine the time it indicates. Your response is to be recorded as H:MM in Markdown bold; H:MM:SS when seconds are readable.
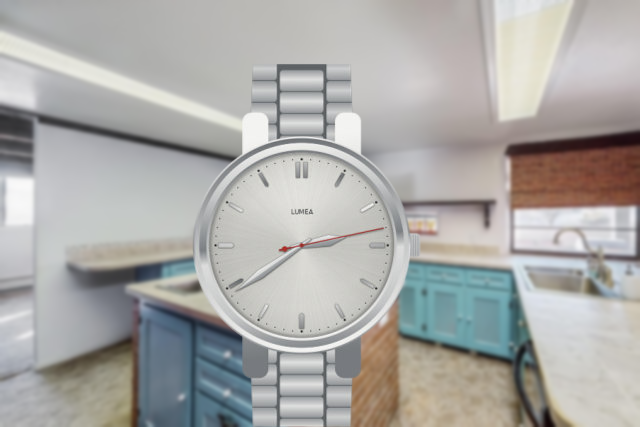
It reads **2:39:13**
